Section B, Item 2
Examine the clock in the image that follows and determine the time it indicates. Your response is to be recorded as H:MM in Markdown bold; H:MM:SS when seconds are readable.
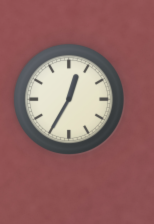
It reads **12:35**
